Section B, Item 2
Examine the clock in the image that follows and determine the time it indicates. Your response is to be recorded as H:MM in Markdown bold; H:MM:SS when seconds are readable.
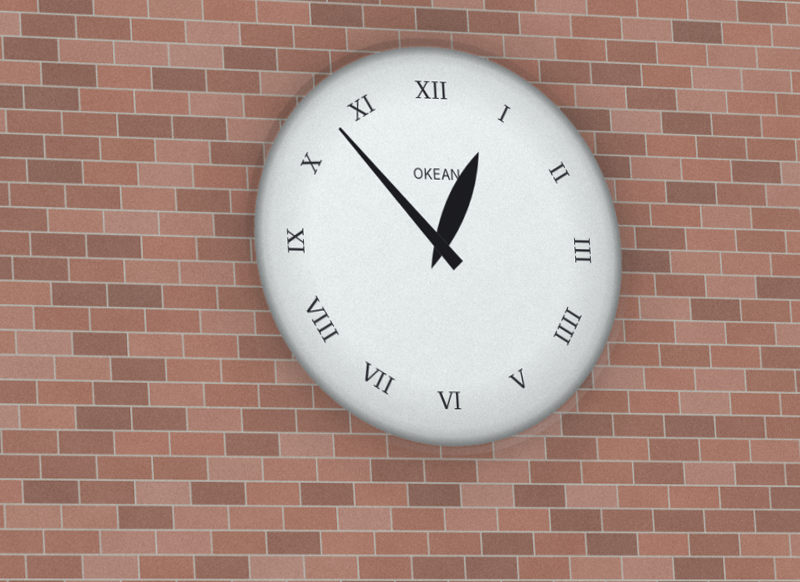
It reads **12:53**
